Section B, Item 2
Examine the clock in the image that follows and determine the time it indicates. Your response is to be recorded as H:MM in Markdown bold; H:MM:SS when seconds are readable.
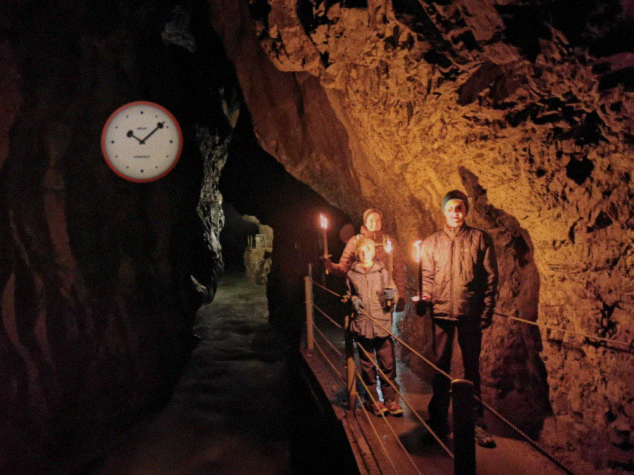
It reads **10:08**
